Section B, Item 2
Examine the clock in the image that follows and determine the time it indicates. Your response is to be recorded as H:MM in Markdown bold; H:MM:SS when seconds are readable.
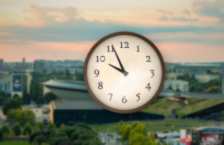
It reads **9:56**
